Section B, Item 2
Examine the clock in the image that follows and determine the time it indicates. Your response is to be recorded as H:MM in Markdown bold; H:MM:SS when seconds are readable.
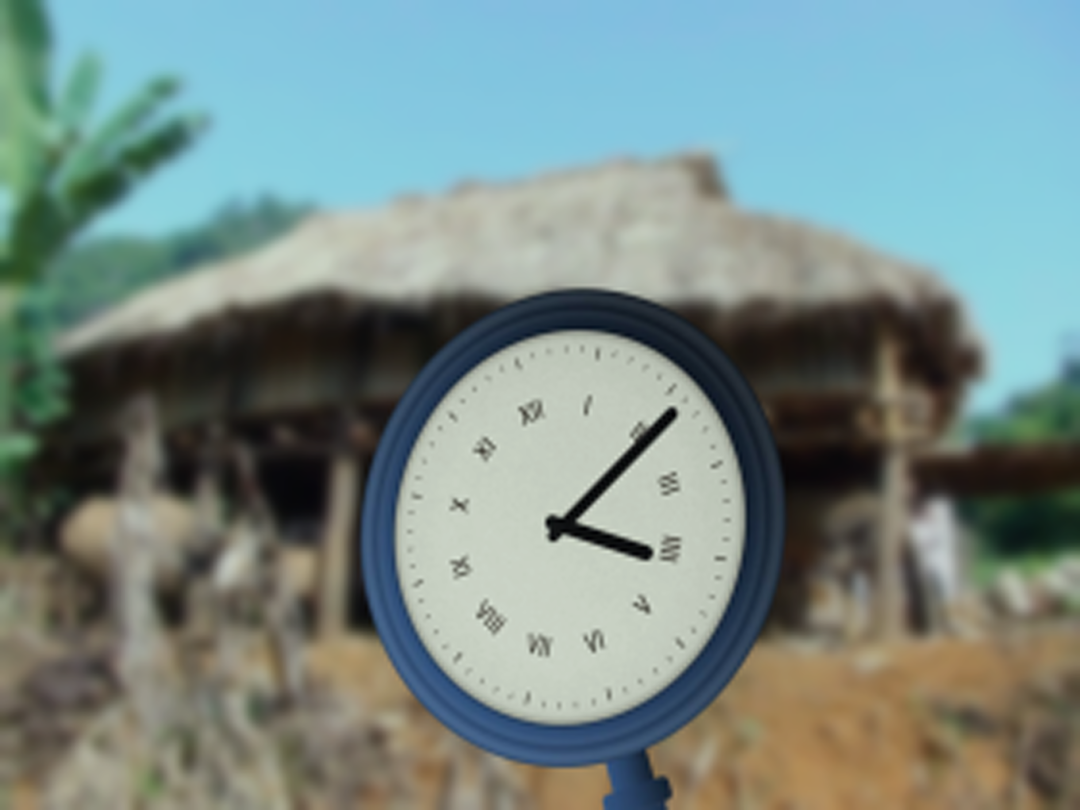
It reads **4:11**
